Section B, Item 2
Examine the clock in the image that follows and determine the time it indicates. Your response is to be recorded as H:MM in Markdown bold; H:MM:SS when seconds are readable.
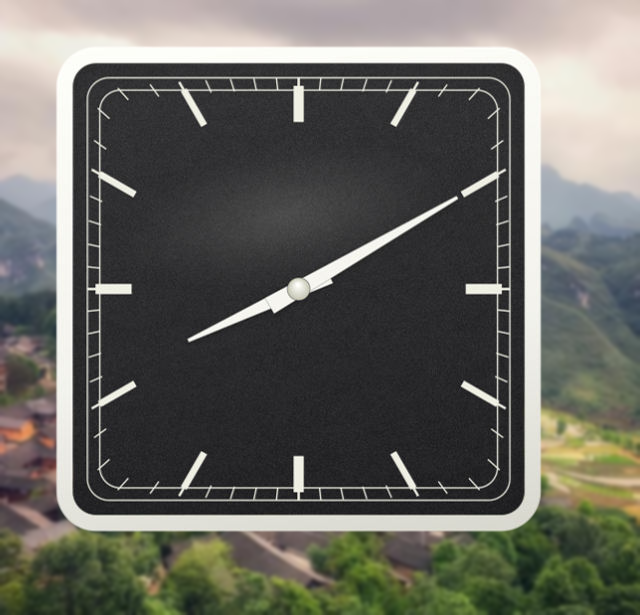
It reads **8:10**
